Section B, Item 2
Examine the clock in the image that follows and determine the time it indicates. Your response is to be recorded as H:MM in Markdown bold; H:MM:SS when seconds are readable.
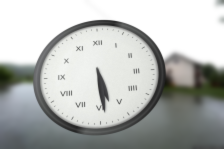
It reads **5:29**
